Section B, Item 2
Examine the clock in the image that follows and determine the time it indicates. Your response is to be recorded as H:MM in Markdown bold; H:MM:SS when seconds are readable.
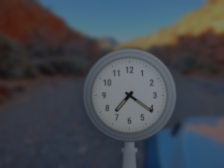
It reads **7:21**
